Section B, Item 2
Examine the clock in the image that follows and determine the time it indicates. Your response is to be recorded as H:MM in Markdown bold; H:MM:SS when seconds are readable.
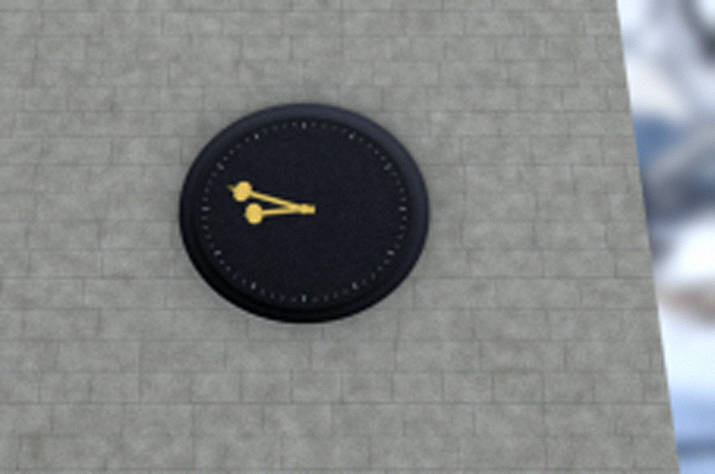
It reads **8:48**
